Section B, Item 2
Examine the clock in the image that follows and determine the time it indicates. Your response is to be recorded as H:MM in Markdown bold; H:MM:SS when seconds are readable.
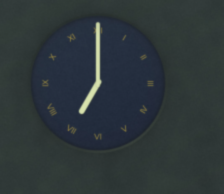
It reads **7:00**
